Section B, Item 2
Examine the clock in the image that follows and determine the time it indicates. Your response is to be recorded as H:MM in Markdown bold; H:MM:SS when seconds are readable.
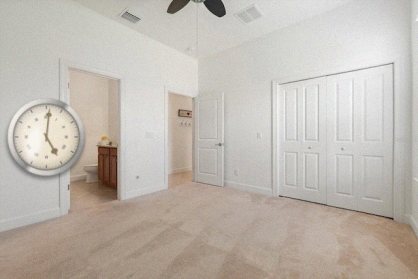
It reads **5:01**
